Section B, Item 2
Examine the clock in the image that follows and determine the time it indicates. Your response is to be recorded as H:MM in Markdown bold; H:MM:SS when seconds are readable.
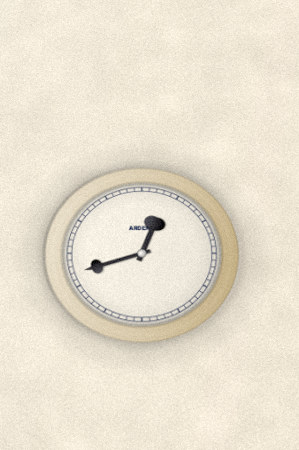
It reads **12:42**
